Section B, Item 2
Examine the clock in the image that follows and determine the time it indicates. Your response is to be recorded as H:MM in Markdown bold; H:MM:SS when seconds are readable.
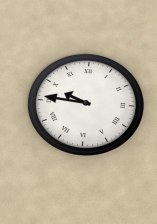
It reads **9:46**
